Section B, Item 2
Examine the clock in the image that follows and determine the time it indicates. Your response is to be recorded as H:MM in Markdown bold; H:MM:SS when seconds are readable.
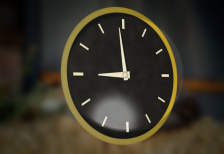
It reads **8:59**
